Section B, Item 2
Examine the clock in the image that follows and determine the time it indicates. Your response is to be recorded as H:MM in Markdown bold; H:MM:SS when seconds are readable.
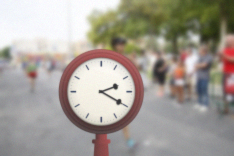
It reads **2:20**
